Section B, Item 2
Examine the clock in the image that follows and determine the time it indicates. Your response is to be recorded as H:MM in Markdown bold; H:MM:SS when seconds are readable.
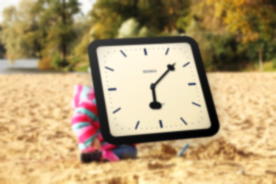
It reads **6:08**
